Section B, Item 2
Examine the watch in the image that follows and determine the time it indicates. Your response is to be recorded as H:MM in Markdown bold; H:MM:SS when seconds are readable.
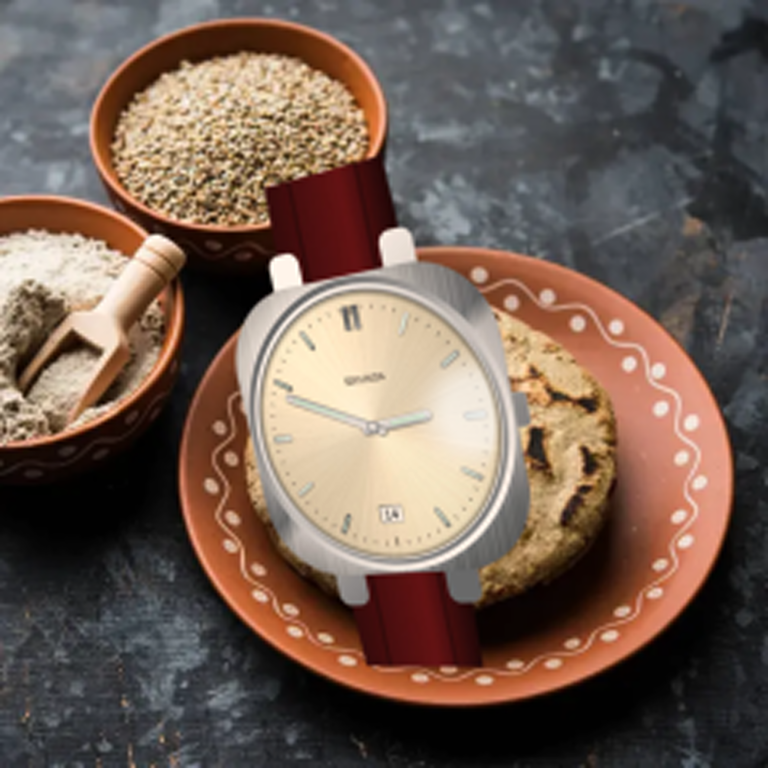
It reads **2:49**
